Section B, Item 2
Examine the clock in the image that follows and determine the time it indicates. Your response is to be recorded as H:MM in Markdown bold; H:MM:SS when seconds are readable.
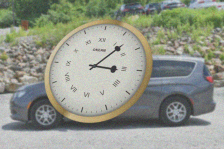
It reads **3:07**
